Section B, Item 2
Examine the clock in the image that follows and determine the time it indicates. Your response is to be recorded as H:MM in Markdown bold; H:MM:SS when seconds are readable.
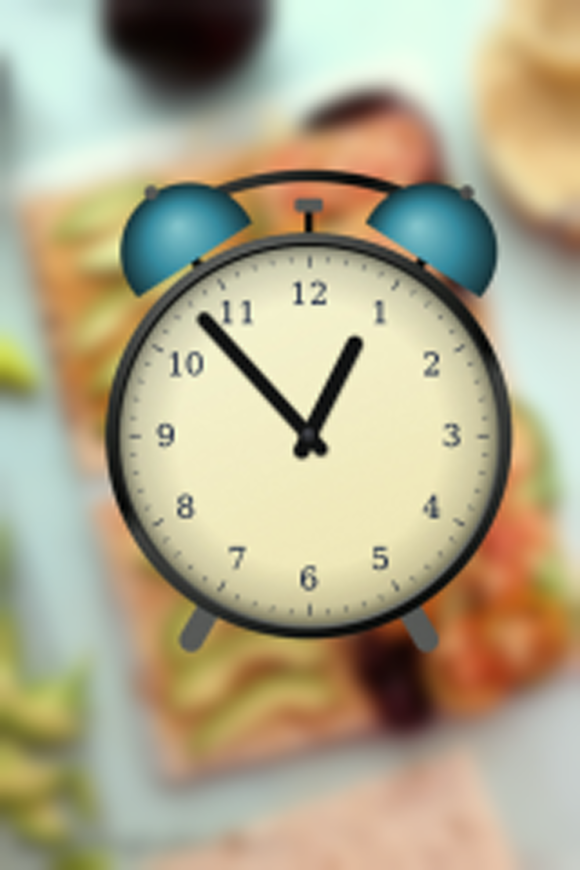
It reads **12:53**
